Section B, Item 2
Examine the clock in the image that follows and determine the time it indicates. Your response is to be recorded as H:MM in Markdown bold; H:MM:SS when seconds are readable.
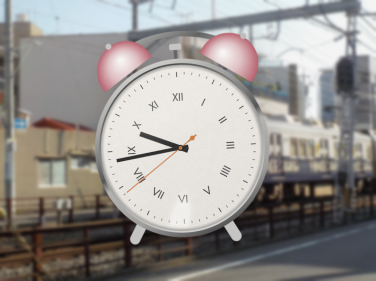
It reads **9:43:39**
